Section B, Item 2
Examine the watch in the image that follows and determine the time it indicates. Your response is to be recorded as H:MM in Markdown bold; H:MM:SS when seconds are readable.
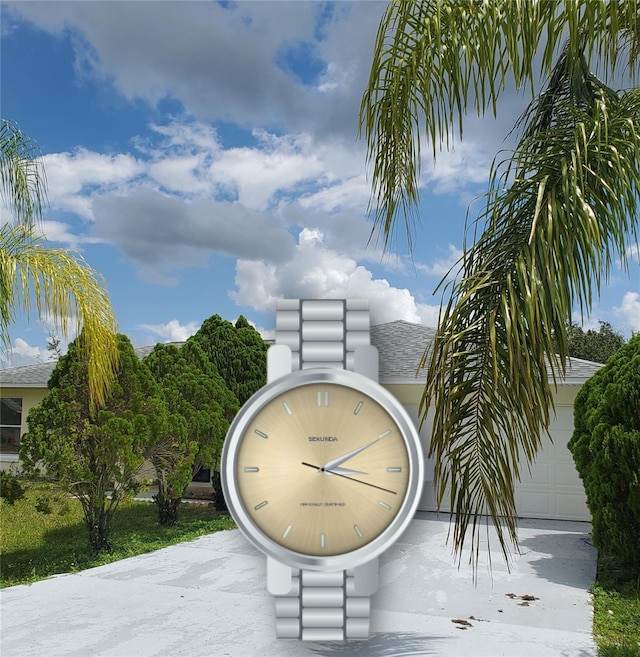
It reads **3:10:18**
